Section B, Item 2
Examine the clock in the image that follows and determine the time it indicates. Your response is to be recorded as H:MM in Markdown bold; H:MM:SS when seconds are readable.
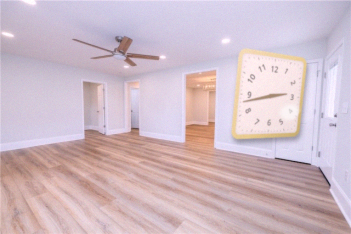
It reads **2:43**
